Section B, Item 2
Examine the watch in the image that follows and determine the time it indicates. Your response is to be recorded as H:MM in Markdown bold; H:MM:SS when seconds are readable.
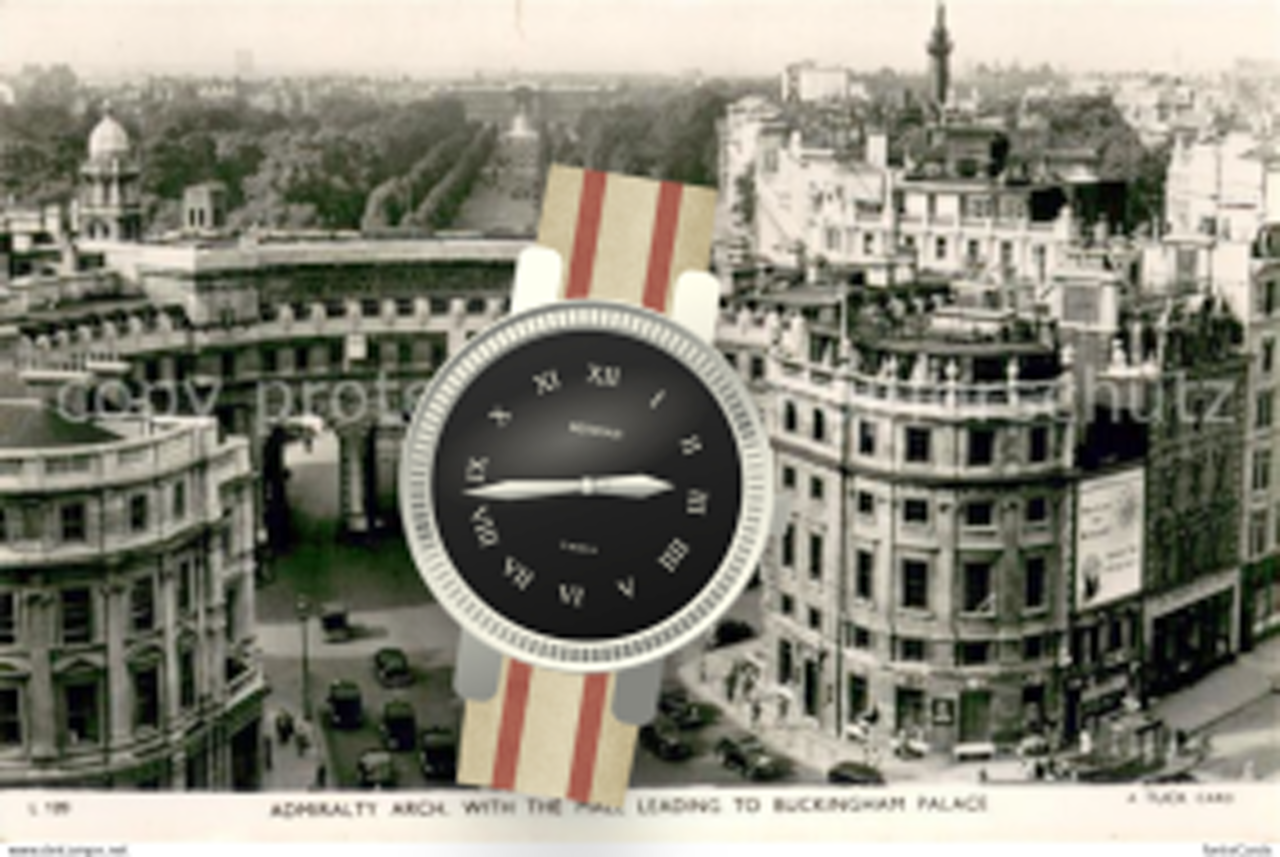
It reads **2:43**
